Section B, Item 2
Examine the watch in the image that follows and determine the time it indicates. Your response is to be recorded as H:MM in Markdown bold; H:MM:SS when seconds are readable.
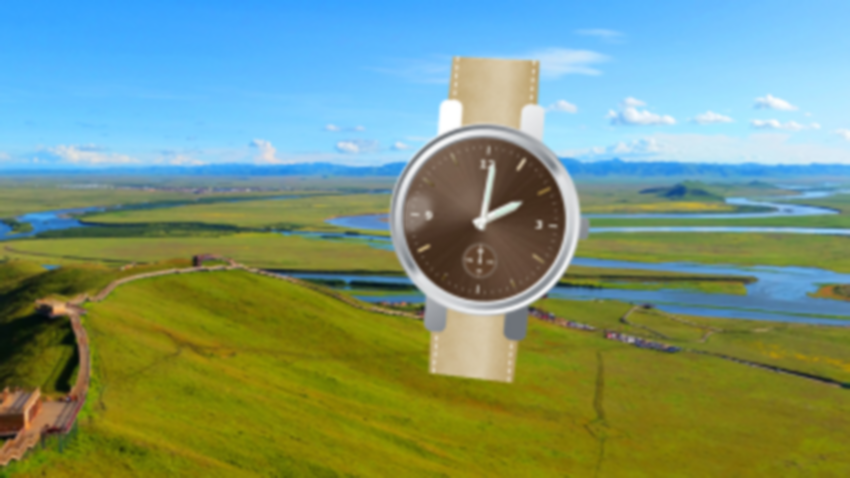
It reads **2:01**
